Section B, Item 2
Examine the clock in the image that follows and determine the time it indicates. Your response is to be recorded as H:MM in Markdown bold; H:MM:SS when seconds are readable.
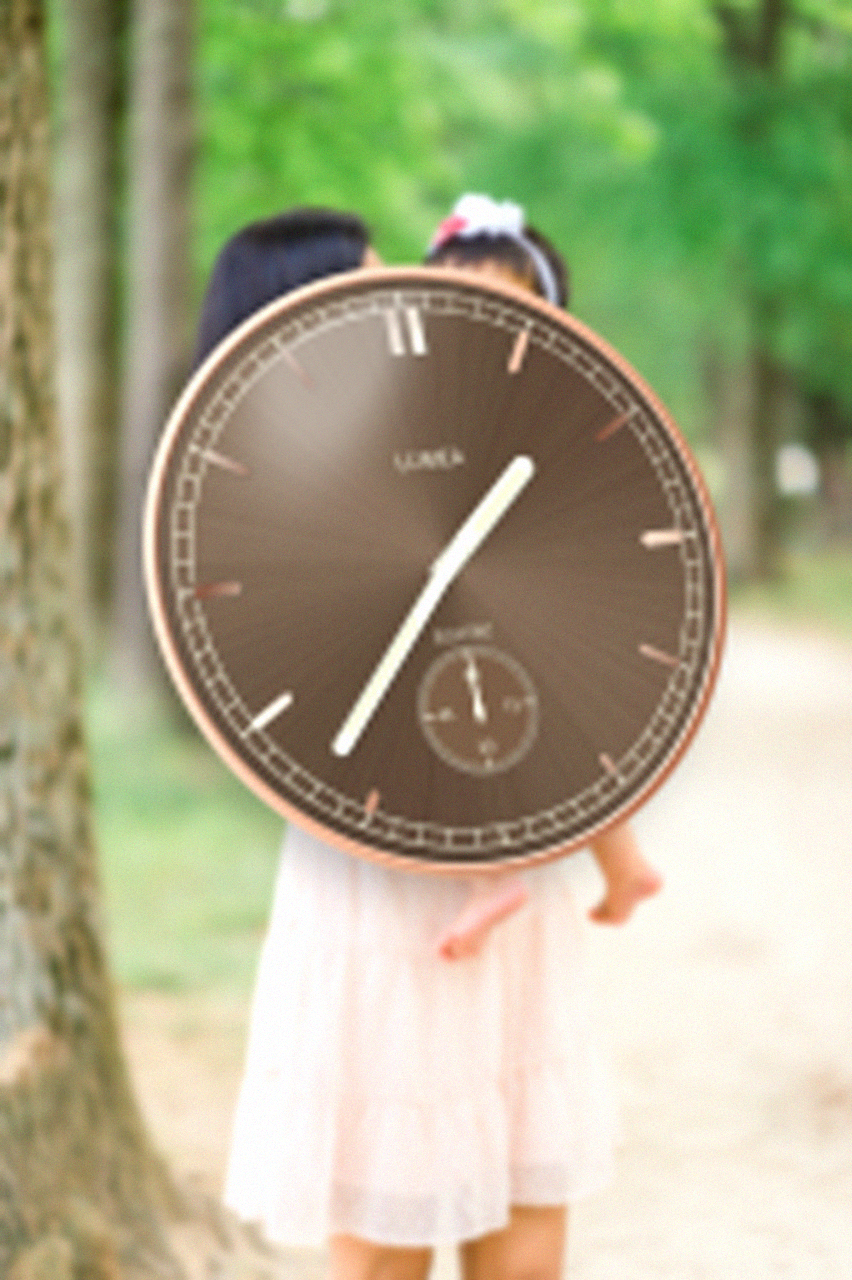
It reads **1:37**
